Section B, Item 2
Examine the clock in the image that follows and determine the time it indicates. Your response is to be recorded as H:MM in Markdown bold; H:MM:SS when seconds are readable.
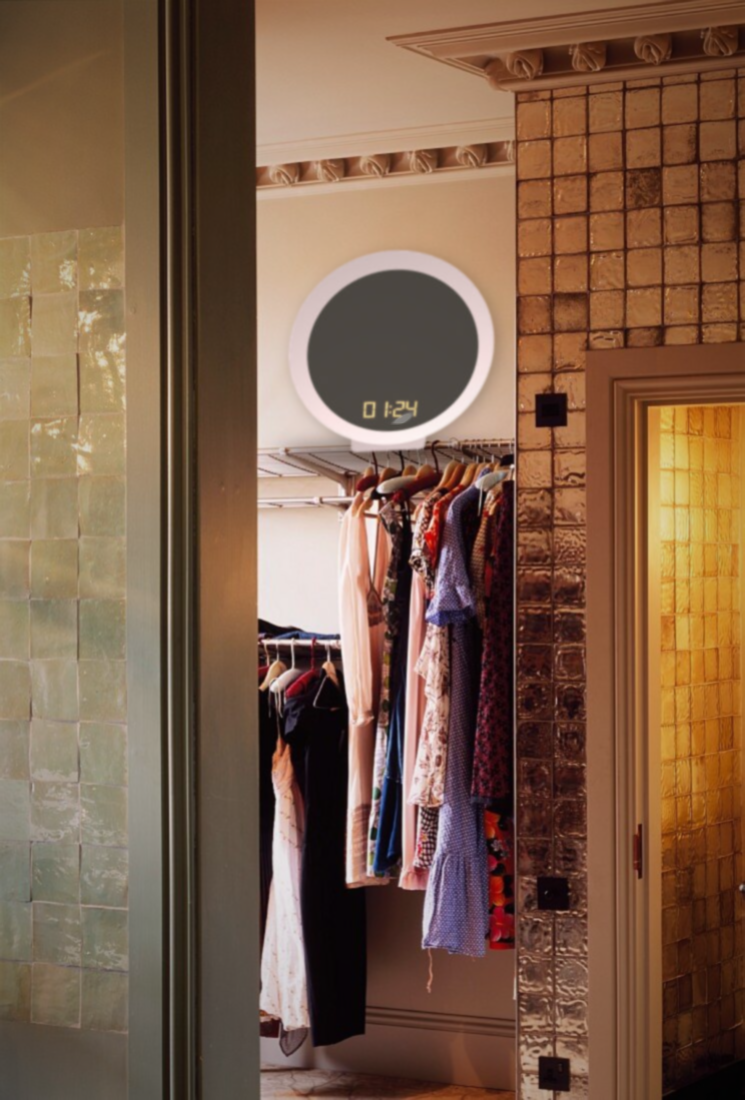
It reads **1:24**
